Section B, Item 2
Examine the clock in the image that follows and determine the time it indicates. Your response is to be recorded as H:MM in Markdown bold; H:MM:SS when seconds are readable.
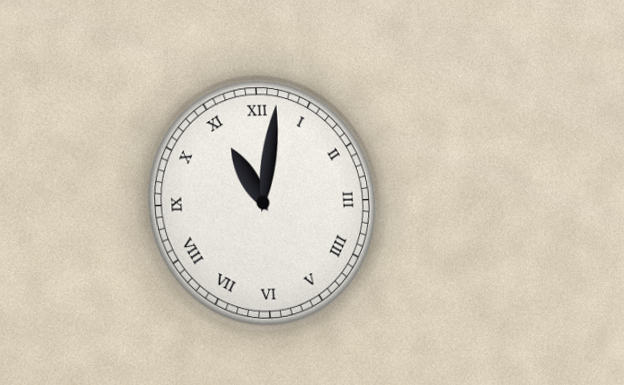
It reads **11:02**
